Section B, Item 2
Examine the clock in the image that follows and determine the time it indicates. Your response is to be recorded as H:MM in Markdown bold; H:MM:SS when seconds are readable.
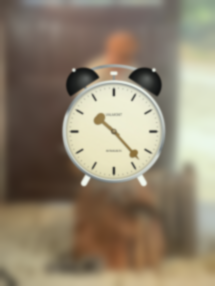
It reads **10:23**
